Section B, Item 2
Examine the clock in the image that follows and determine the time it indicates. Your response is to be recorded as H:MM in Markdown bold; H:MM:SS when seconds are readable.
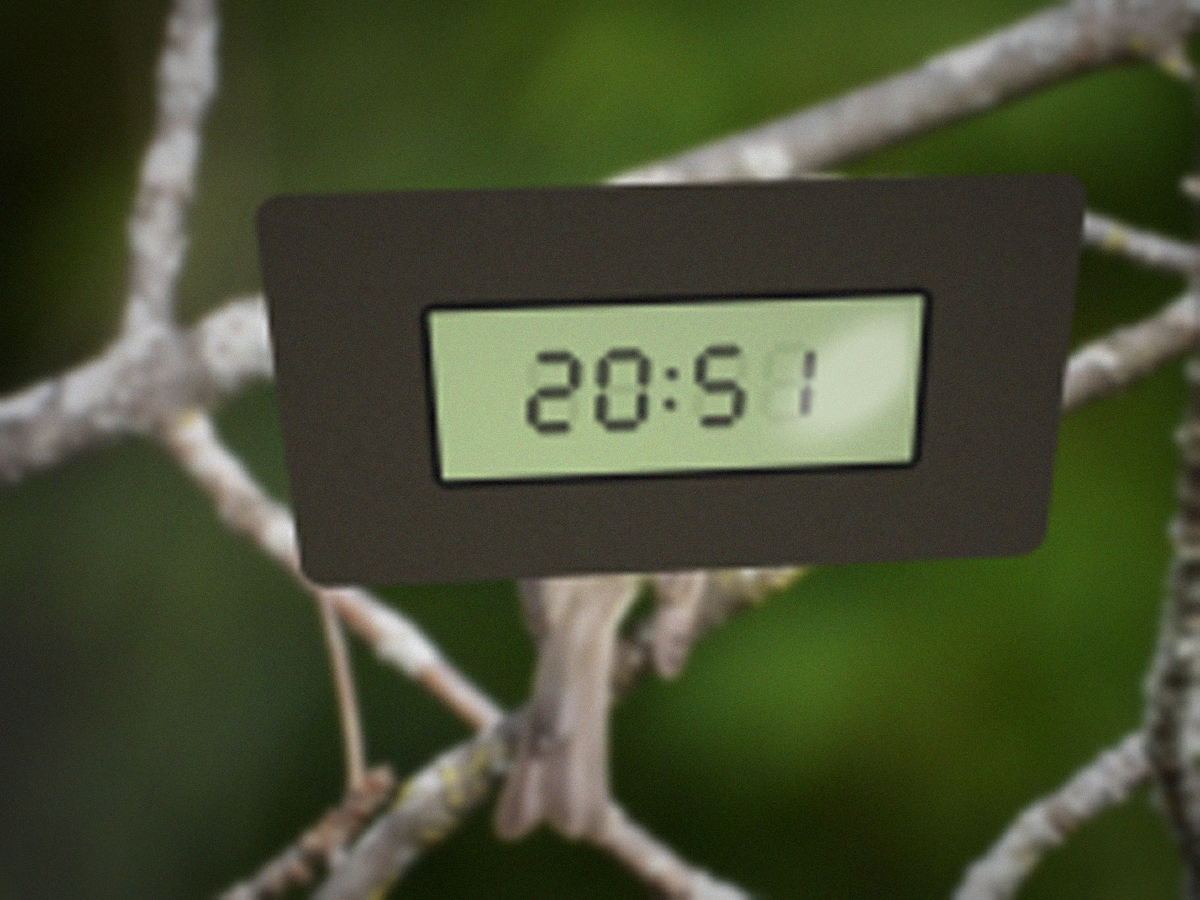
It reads **20:51**
